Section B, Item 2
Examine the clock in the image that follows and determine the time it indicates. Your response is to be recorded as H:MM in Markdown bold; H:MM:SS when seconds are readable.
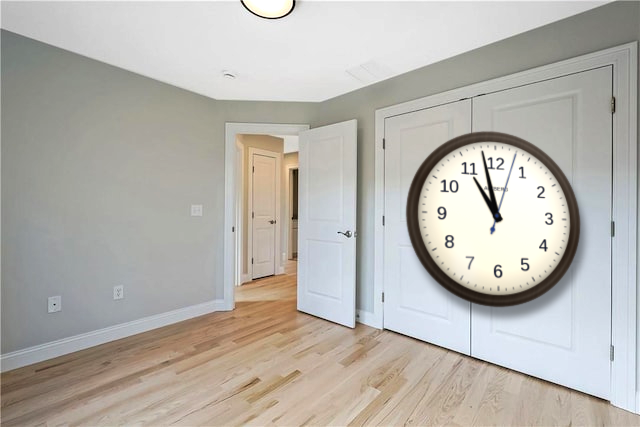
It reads **10:58:03**
